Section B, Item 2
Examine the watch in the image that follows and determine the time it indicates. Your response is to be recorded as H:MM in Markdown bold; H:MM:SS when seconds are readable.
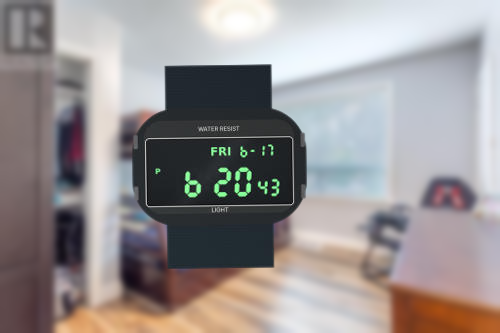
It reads **6:20:43**
